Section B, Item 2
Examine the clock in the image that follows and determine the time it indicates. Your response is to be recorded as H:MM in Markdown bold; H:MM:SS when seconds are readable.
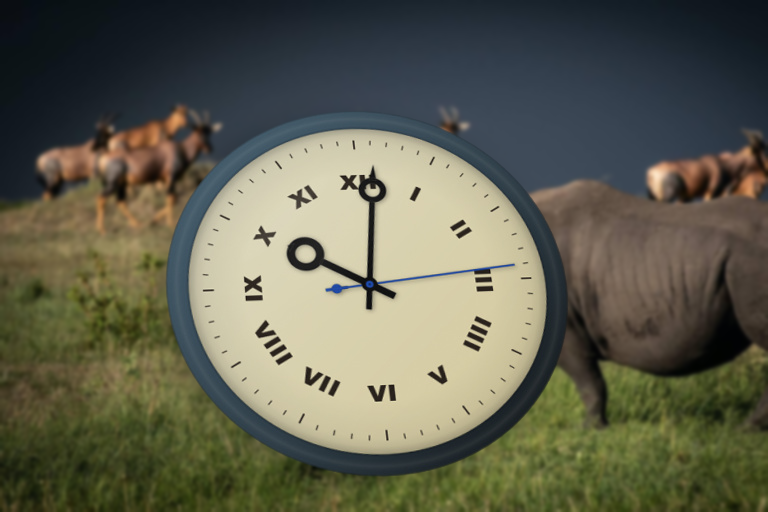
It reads **10:01:14**
